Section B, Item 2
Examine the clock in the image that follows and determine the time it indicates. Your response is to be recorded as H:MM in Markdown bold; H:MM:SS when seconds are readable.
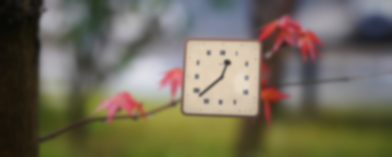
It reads **12:38**
